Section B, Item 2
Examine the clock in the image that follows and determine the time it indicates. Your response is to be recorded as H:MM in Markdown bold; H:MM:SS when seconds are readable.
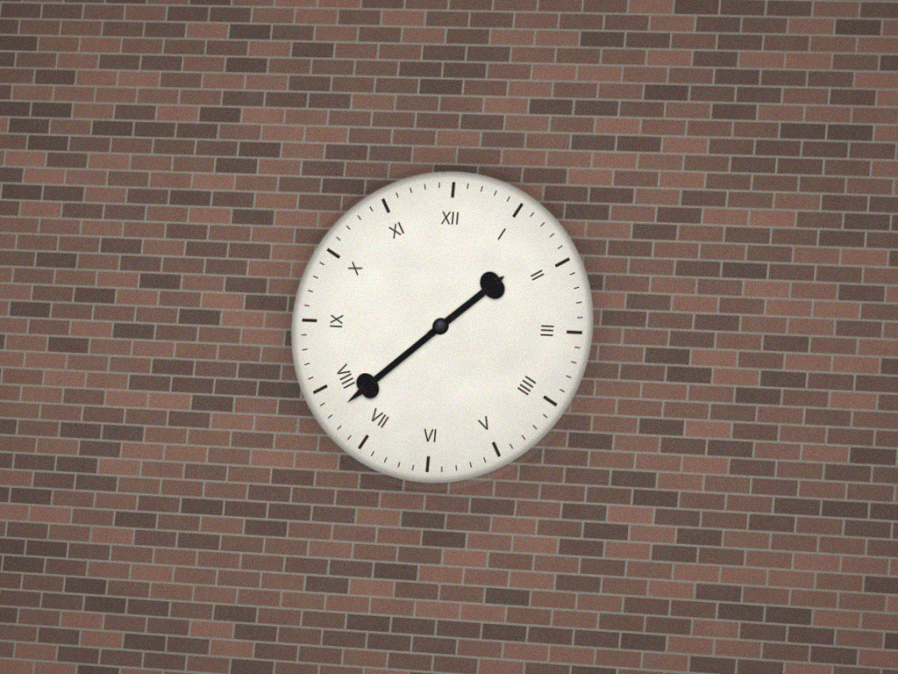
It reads **1:38**
